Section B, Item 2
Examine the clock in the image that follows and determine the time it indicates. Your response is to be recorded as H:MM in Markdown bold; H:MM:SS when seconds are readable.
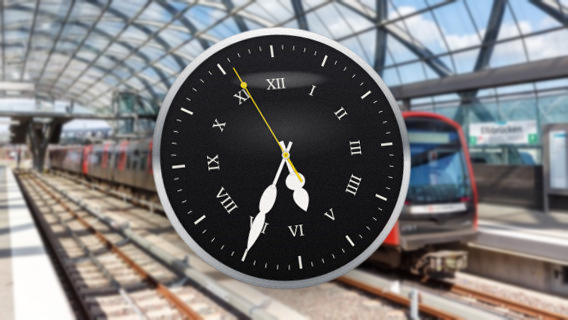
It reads **5:34:56**
